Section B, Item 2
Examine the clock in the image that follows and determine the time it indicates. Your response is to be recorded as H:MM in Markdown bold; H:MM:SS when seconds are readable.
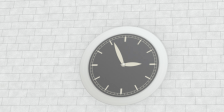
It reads **2:56**
